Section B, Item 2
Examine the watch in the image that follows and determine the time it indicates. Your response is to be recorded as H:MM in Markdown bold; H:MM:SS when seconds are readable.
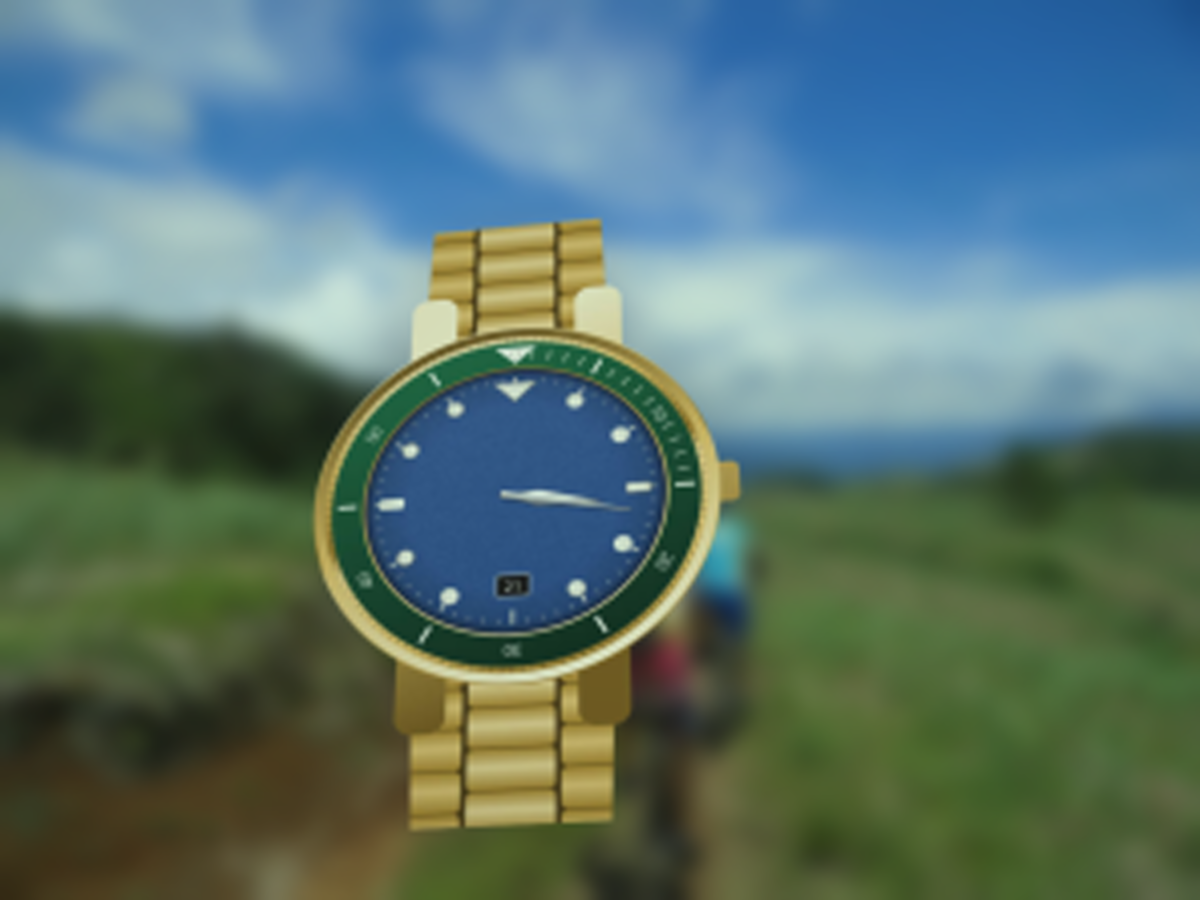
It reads **3:17**
